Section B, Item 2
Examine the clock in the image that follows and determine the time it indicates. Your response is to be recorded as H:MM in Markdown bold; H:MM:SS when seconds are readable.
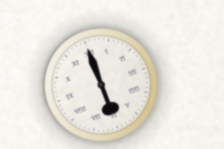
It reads **6:00**
